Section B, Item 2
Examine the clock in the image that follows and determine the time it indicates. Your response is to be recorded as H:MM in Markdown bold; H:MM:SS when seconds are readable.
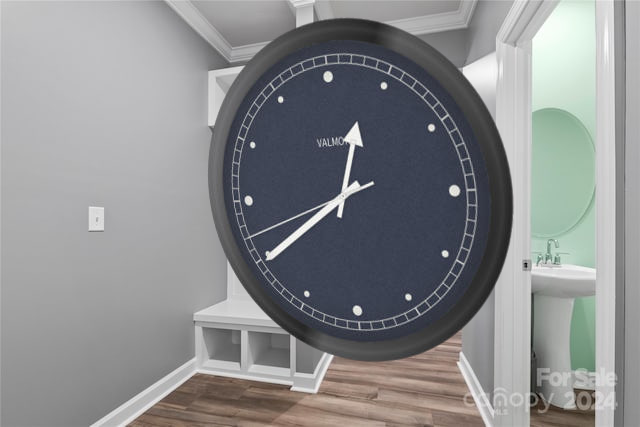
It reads **12:39:42**
